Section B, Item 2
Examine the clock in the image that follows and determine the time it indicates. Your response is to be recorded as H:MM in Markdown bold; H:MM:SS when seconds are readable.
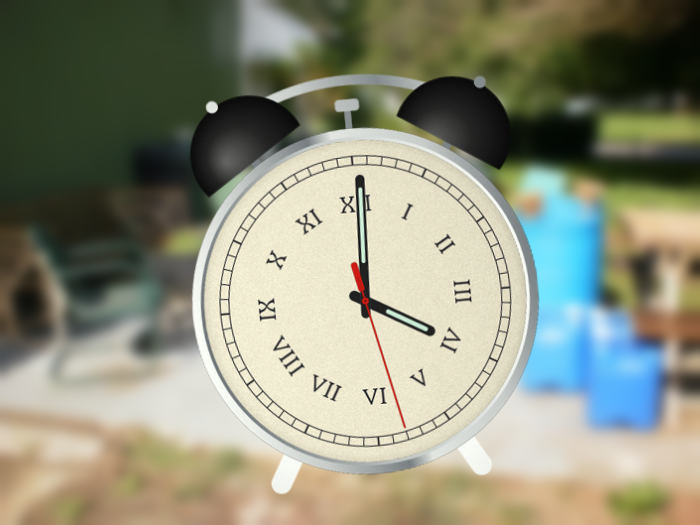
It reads **4:00:28**
